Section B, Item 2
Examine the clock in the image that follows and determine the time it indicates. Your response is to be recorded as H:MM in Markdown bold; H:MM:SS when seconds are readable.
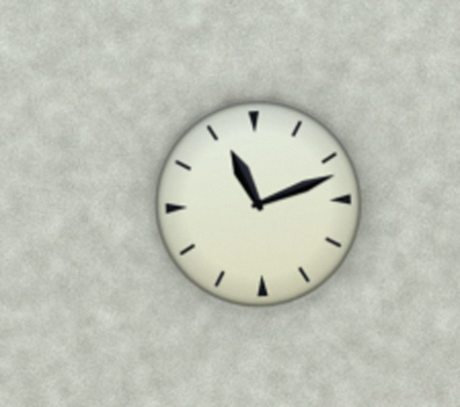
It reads **11:12**
